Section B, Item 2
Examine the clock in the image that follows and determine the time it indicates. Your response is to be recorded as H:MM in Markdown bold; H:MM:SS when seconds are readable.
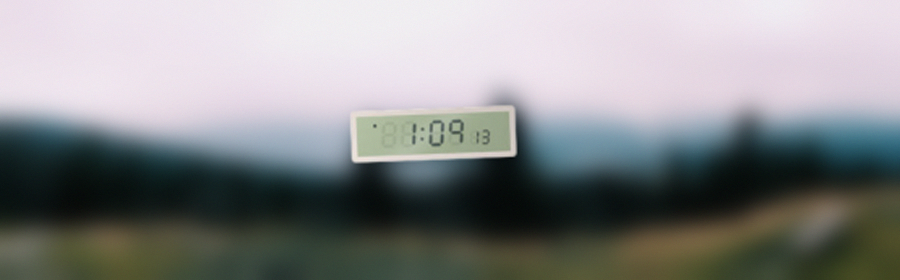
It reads **1:09:13**
